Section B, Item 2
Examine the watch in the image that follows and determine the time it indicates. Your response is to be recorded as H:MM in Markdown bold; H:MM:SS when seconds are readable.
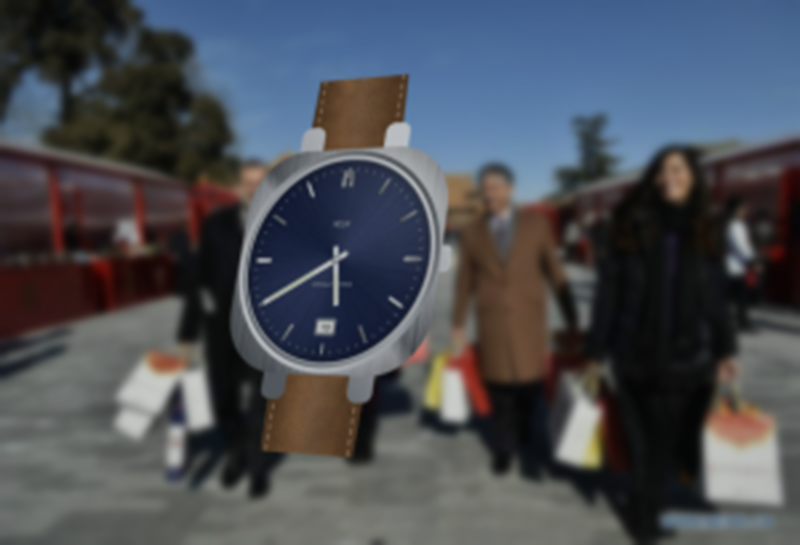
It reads **5:40**
